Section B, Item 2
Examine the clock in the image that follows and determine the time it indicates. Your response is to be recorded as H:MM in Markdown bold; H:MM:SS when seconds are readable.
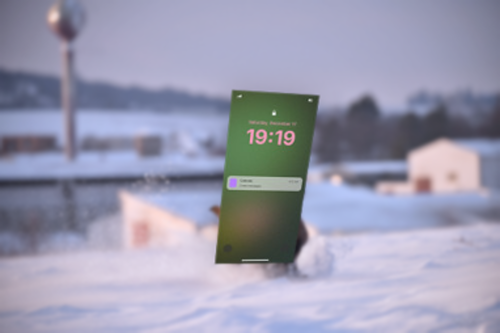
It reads **19:19**
